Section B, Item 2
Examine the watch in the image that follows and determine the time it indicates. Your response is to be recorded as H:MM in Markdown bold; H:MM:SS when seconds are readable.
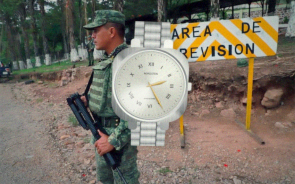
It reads **2:25**
